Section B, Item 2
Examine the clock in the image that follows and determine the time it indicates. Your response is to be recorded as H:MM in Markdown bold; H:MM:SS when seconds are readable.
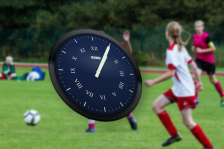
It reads **1:05**
